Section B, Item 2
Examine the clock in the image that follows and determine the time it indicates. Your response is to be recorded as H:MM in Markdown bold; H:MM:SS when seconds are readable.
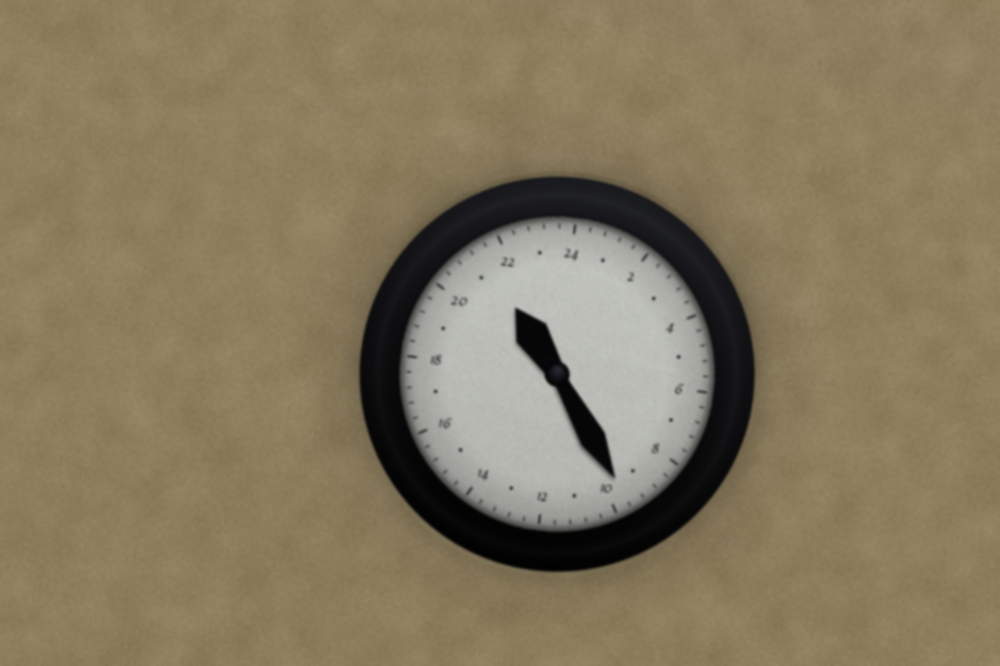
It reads **21:24**
